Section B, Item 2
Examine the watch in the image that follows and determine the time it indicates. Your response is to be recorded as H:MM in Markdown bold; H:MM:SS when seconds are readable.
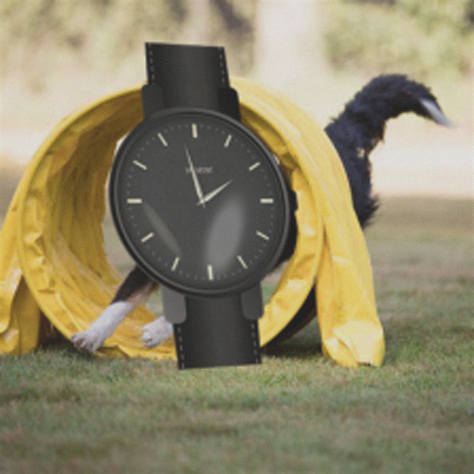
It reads **1:58**
